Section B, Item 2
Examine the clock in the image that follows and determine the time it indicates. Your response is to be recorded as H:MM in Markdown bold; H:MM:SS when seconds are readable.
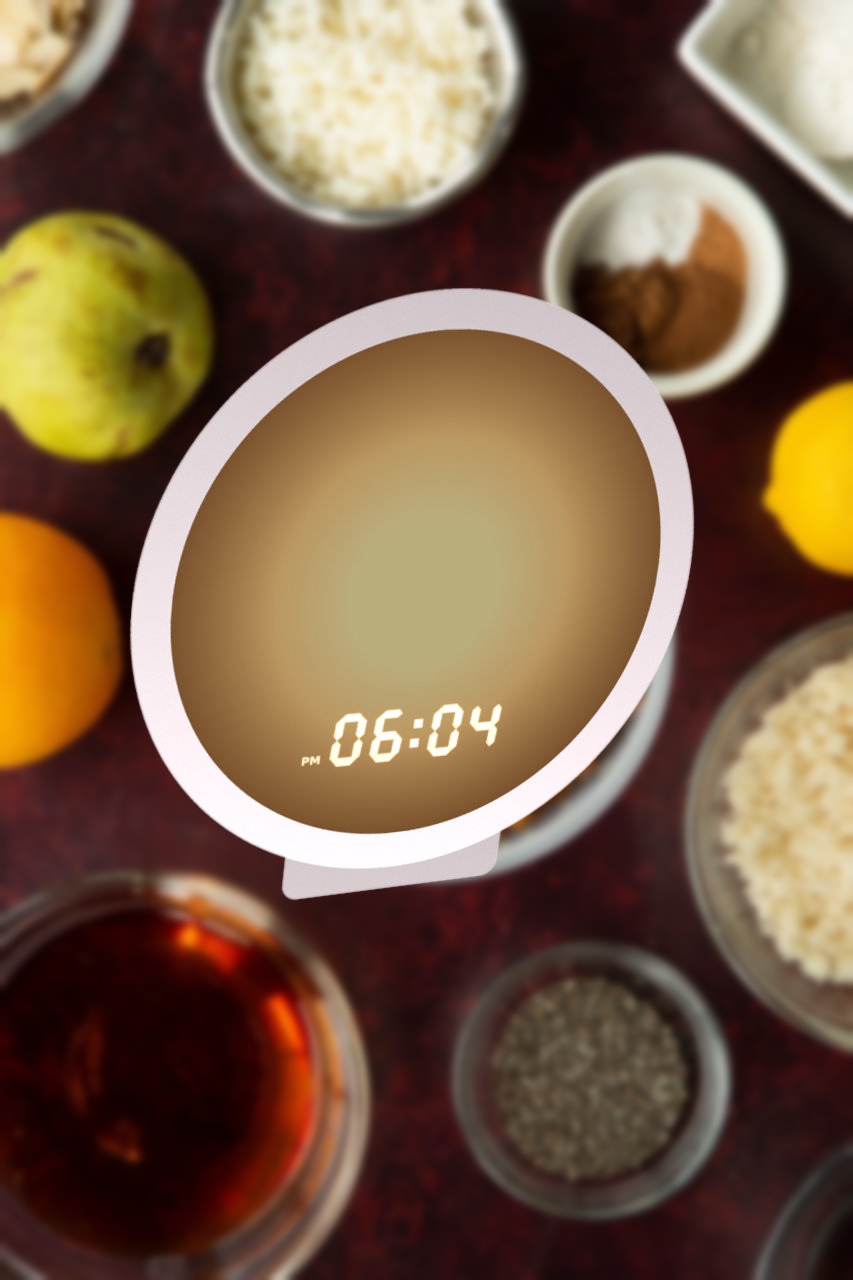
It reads **6:04**
